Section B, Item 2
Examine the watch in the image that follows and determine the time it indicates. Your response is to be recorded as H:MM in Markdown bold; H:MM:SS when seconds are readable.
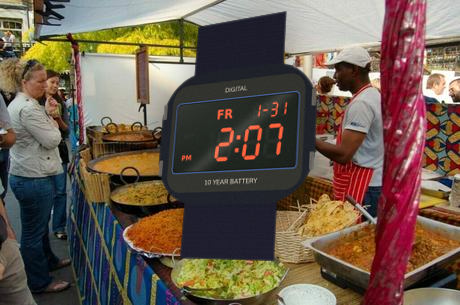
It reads **2:07**
